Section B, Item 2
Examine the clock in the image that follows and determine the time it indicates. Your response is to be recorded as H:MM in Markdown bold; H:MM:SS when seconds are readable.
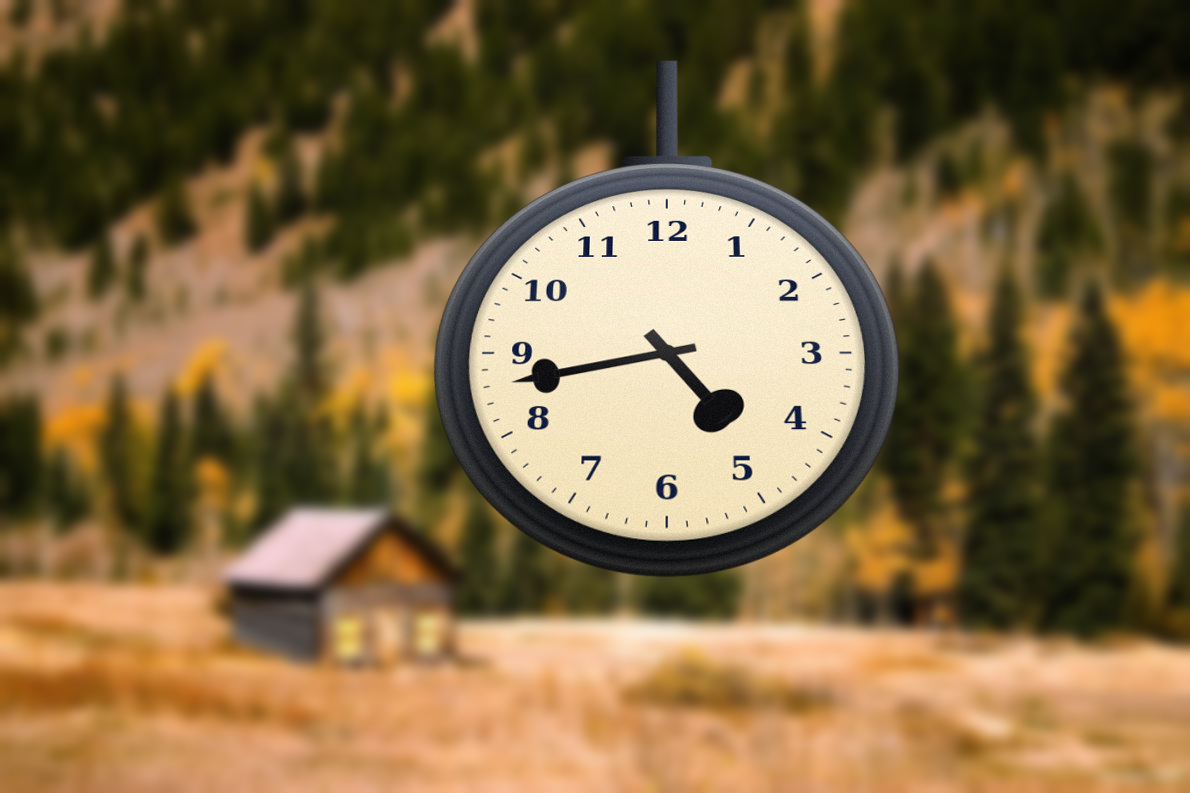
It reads **4:43**
